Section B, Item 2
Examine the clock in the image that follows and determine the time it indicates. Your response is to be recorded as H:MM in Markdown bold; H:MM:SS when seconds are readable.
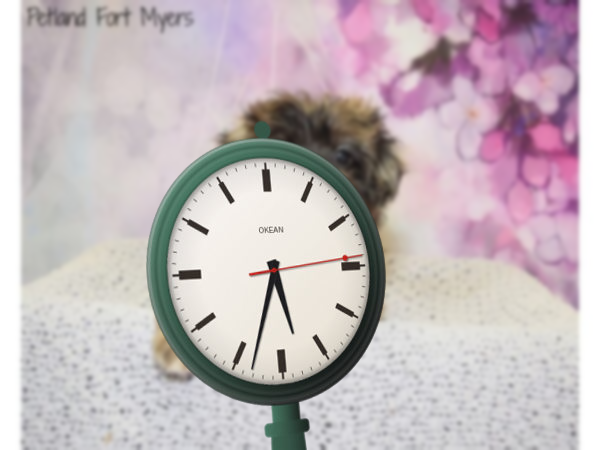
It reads **5:33:14**
